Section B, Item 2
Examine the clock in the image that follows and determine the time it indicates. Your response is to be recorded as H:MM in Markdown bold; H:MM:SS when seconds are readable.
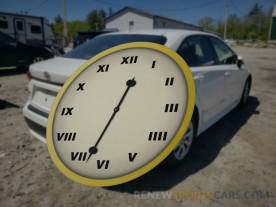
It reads **12:33**
